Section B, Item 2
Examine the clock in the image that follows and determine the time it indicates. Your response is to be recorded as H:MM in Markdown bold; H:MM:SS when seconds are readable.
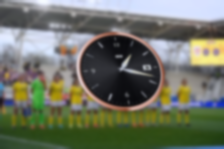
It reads **1:18**
